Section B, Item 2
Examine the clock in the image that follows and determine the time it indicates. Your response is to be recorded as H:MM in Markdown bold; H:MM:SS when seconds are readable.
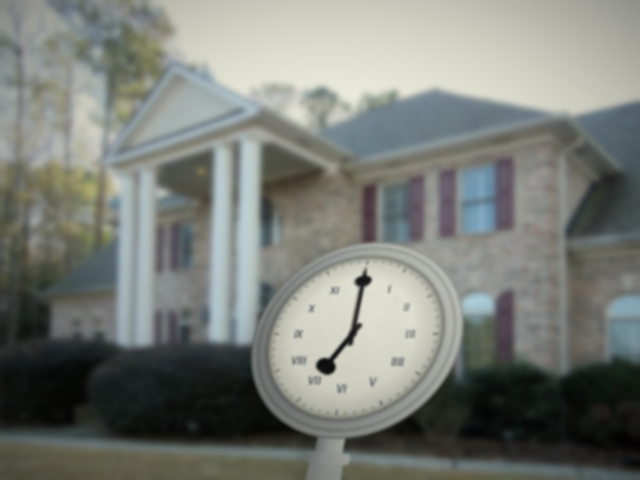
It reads **7:00**
